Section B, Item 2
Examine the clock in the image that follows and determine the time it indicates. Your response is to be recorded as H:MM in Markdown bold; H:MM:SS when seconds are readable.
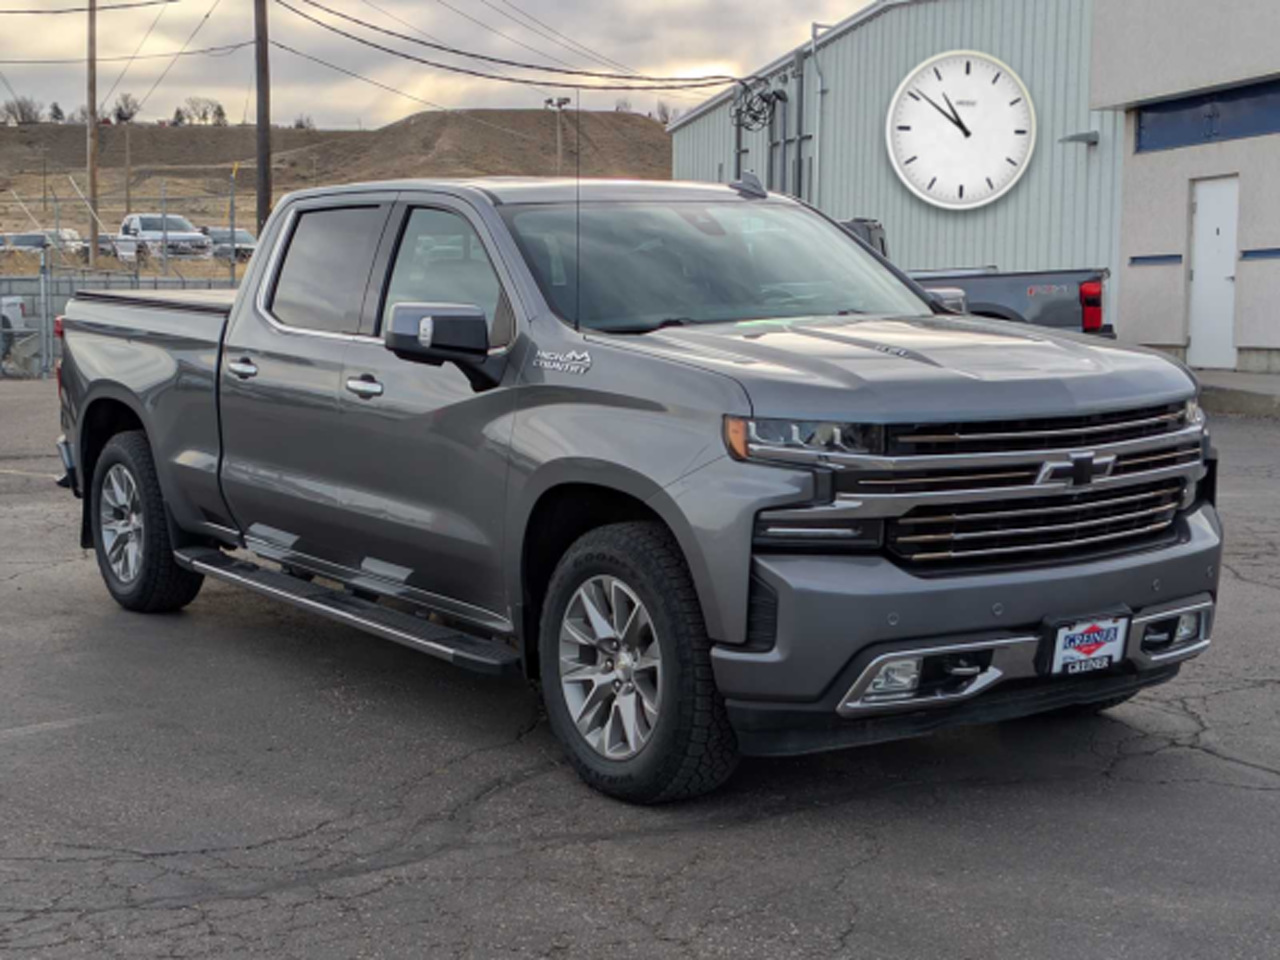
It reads **10:51**
